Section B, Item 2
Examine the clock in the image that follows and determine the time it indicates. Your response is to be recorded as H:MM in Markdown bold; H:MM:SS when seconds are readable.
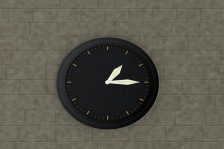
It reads **1:15**
